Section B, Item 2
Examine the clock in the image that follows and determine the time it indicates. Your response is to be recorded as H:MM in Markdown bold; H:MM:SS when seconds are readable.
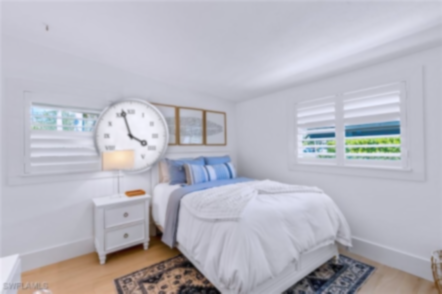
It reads **3:57**
